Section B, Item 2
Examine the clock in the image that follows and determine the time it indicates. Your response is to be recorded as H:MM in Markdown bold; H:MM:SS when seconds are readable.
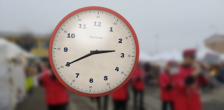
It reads **2:40**
